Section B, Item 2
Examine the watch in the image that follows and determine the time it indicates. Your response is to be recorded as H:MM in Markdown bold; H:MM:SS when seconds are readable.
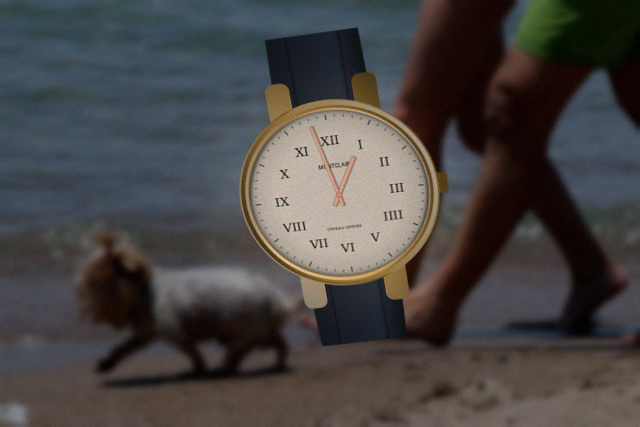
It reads **12:58**
